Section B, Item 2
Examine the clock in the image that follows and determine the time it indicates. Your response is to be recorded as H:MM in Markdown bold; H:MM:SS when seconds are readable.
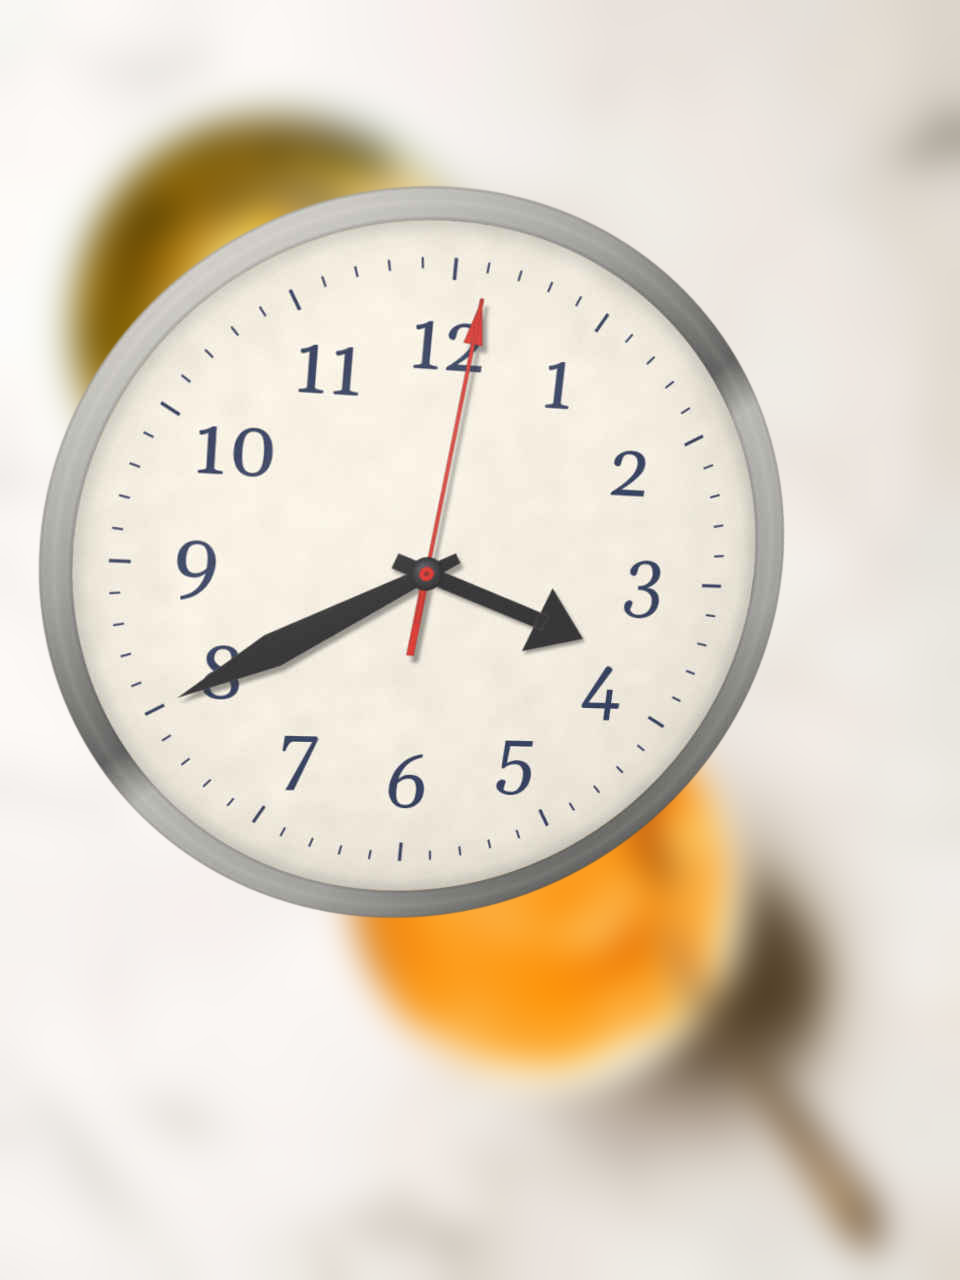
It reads **3:40:01**
